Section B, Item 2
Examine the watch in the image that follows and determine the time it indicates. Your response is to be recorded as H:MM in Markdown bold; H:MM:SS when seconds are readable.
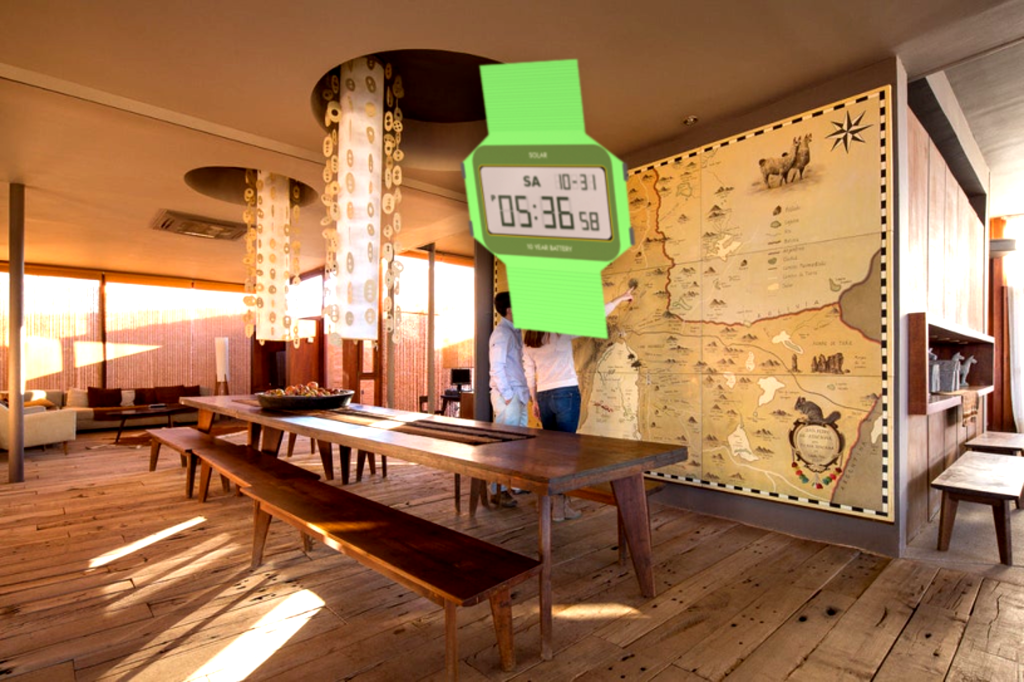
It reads **5:36:58**
